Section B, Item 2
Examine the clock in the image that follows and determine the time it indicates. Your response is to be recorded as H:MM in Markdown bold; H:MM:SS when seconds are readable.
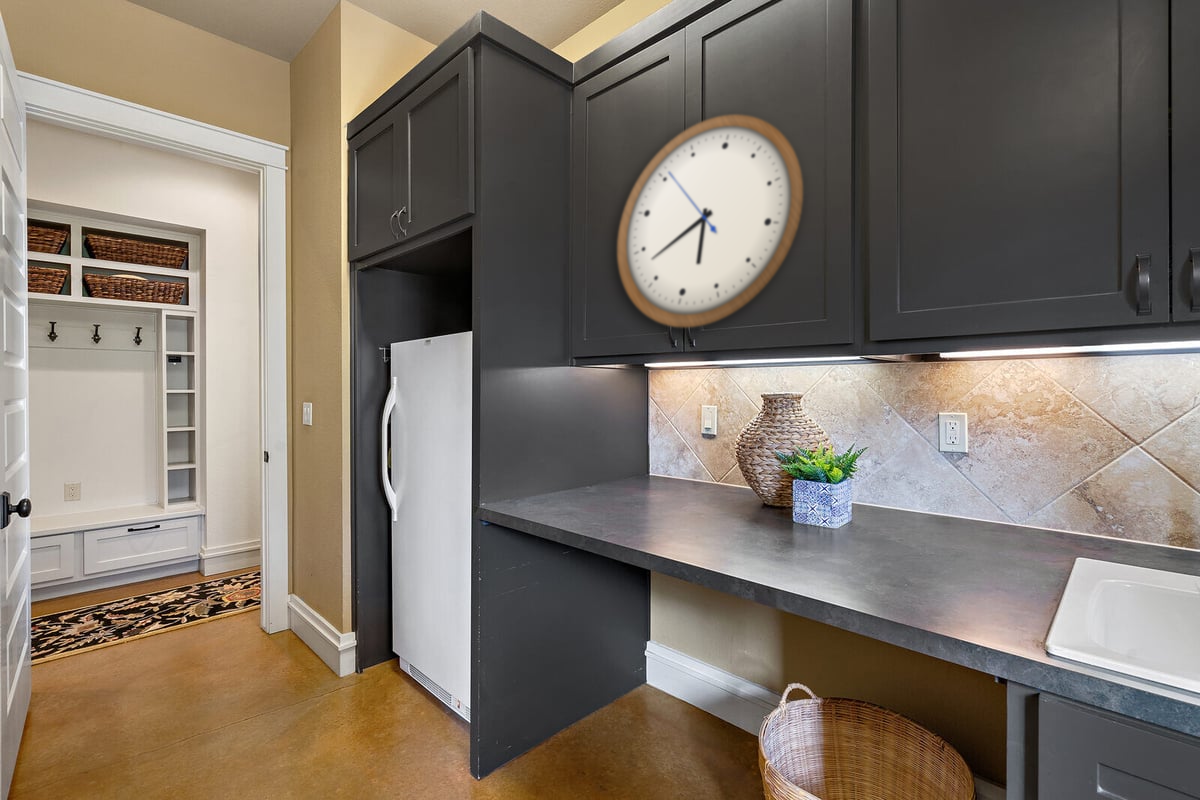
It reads **5:37:51**
